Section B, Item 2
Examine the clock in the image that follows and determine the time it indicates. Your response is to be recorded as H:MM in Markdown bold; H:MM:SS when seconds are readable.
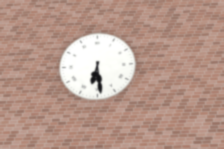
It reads **6:29**
